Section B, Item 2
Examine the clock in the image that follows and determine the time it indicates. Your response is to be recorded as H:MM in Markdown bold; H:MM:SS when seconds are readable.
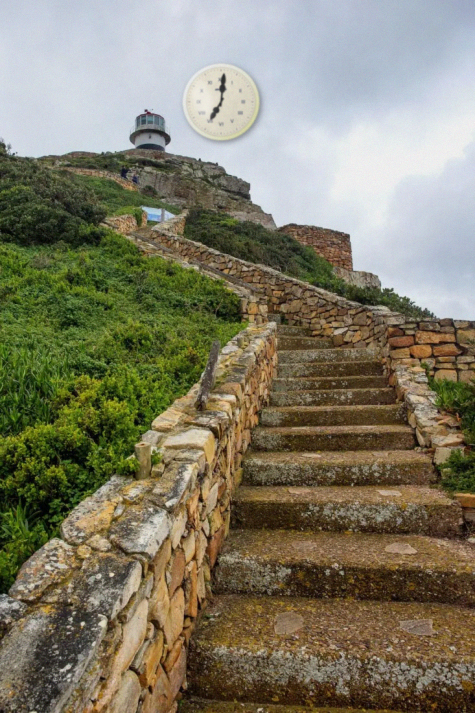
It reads **7:01**
